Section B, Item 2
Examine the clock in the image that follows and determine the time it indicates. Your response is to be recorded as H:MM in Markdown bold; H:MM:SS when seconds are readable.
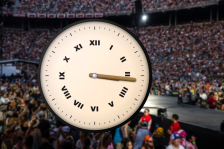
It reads **3:16**
